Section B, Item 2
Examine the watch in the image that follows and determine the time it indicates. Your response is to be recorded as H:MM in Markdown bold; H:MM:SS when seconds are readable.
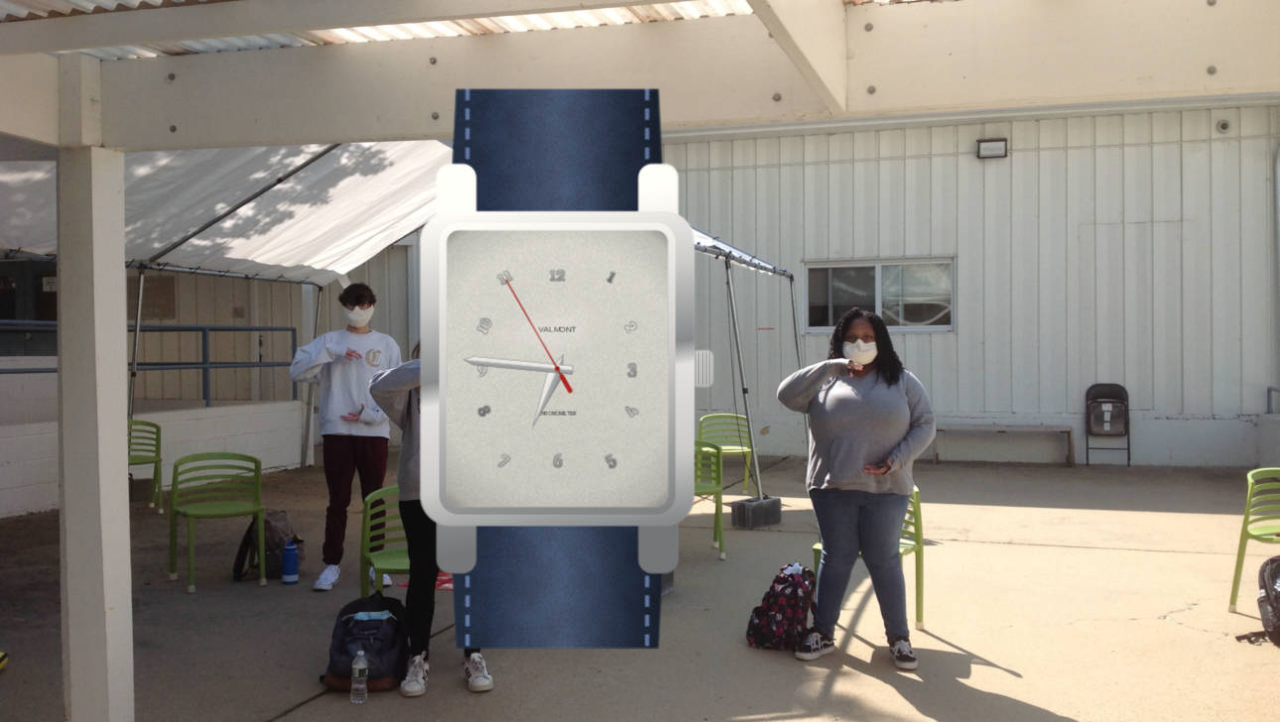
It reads **6:45:55**
